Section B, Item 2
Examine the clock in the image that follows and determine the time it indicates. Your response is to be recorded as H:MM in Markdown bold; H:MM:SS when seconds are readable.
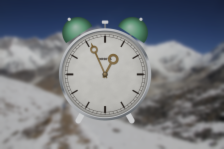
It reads **12:56**
